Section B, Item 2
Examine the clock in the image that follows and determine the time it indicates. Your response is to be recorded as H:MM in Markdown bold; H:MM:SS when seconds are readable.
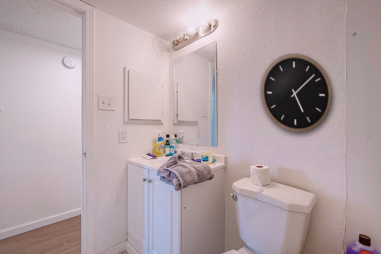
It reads **5:08**
